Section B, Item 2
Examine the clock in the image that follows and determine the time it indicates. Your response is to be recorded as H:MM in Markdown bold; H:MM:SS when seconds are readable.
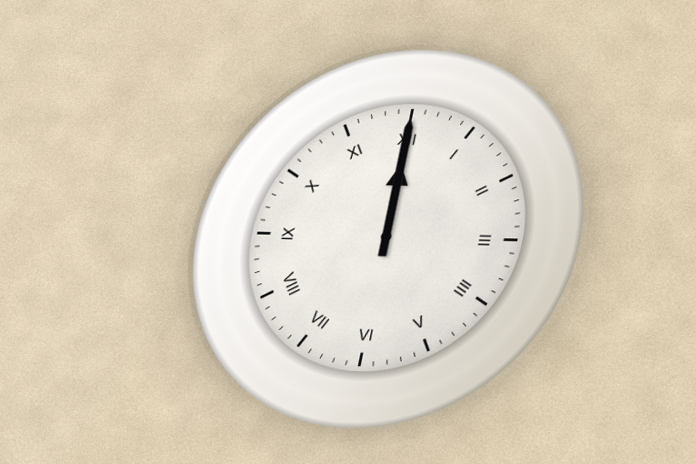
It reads **12:00**
